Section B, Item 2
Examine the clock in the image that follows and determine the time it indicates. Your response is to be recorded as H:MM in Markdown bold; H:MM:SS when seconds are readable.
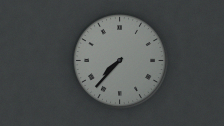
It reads **7:37**
